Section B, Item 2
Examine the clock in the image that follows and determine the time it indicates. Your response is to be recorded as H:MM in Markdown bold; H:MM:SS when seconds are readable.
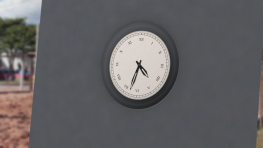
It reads **4:33**
